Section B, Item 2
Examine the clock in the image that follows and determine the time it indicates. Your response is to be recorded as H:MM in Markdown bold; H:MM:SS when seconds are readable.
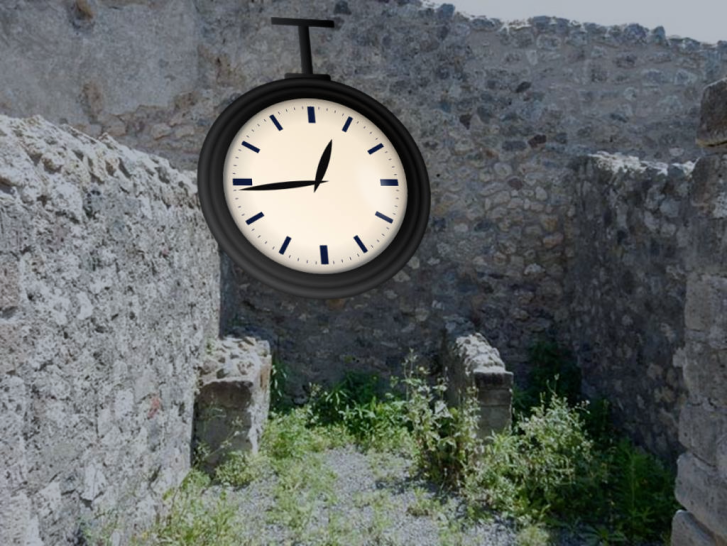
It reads **12:44**
